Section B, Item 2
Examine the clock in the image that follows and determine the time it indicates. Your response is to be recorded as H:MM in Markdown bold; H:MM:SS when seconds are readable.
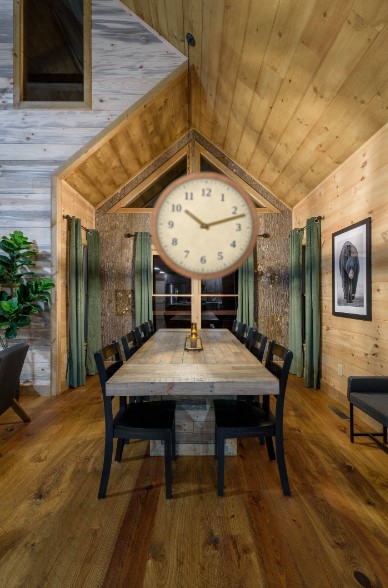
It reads **10:12**
